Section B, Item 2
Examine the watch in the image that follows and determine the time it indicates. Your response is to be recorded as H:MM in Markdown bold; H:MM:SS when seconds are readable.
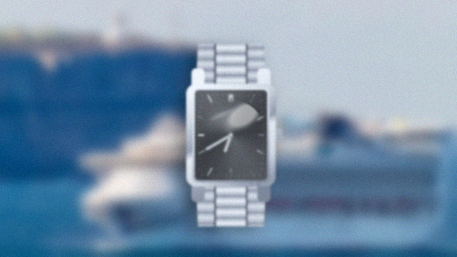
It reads **6:40**
